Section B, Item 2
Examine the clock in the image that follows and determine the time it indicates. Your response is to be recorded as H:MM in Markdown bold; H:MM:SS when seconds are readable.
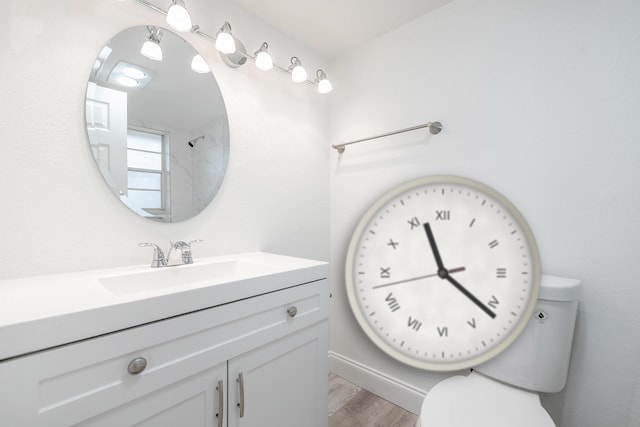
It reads **11:21:43**
